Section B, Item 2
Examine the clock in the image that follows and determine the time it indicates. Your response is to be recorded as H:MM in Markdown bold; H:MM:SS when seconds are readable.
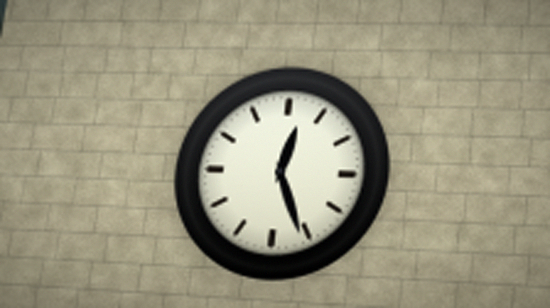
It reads **12:26**
